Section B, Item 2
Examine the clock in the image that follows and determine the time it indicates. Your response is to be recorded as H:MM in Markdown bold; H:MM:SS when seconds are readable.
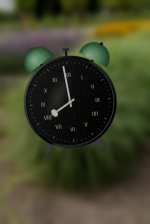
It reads **7:59**
